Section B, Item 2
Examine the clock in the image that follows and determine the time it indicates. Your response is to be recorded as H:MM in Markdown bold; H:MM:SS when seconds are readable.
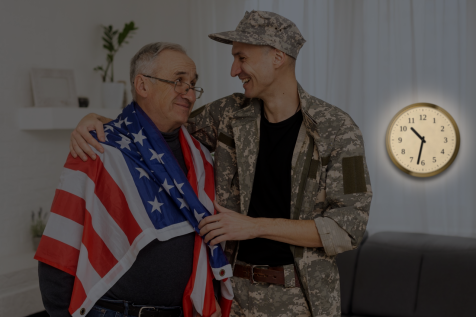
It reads **10:32**
